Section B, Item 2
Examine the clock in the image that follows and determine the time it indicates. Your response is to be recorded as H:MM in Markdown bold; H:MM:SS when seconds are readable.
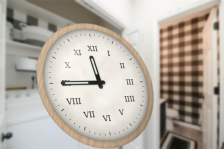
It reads **11:45**
